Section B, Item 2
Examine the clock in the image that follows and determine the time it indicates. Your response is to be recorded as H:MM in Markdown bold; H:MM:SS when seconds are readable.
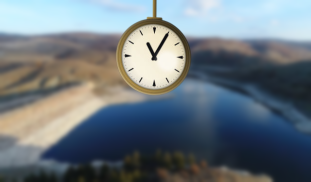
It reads **11:05**
